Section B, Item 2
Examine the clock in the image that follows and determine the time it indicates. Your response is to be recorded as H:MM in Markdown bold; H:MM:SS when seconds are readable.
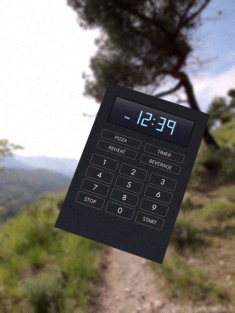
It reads **12:39**
